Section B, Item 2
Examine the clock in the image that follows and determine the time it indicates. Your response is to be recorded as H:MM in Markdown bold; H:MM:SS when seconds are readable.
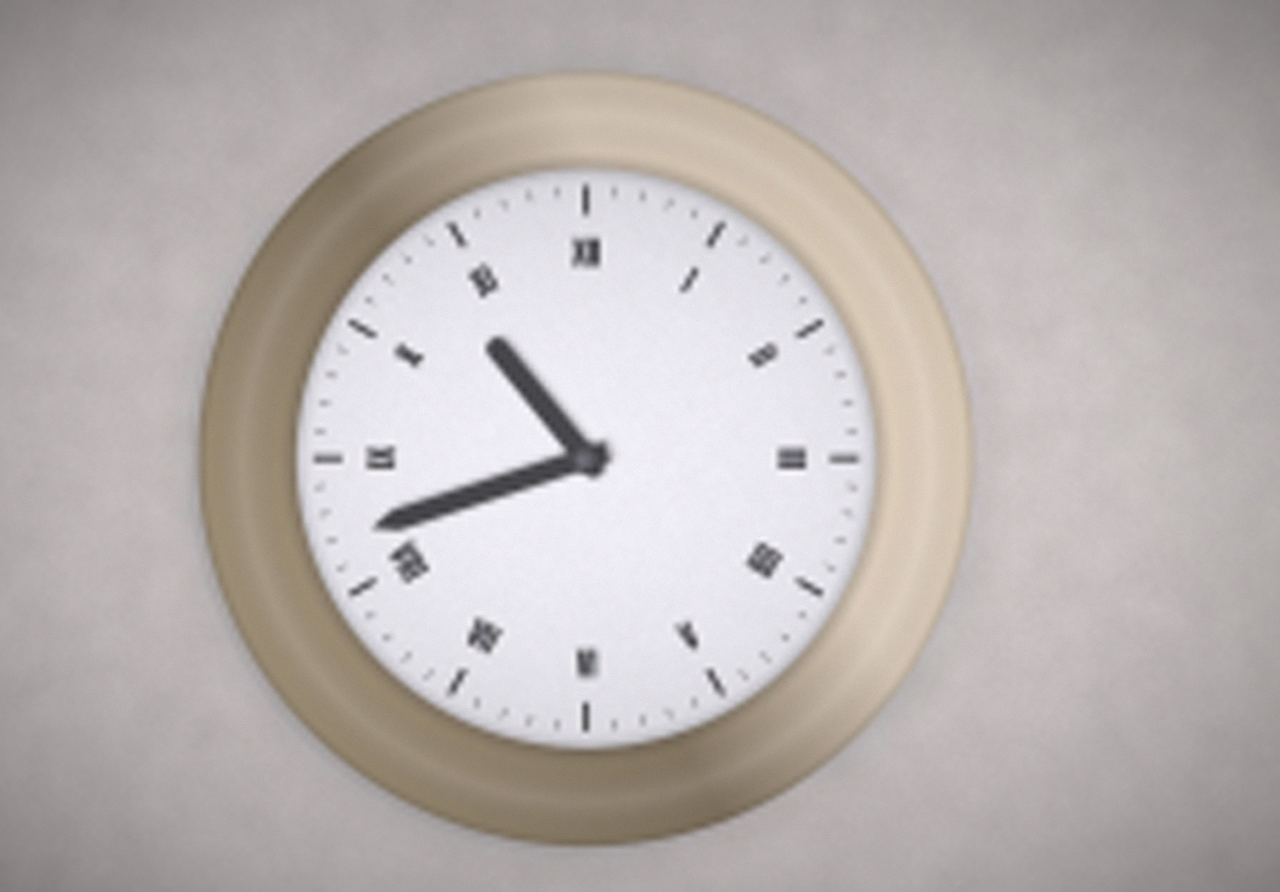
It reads **10:42**
